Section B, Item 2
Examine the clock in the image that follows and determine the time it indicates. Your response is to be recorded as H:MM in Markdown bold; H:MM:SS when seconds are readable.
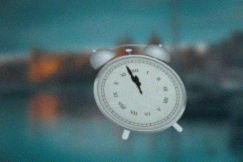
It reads **11:58**
